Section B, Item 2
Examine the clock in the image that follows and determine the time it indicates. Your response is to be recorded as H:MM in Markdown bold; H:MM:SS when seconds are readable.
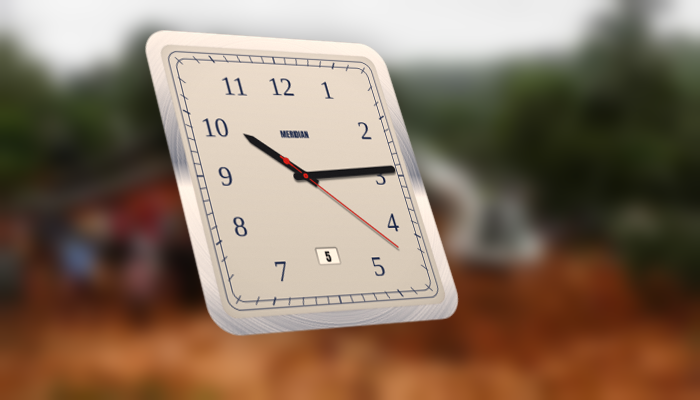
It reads **10:14:22**
